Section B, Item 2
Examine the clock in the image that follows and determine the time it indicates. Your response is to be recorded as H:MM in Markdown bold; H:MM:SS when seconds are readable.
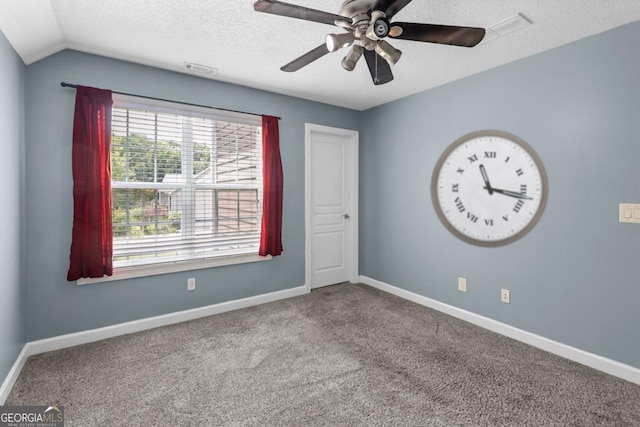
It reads **11:17**
